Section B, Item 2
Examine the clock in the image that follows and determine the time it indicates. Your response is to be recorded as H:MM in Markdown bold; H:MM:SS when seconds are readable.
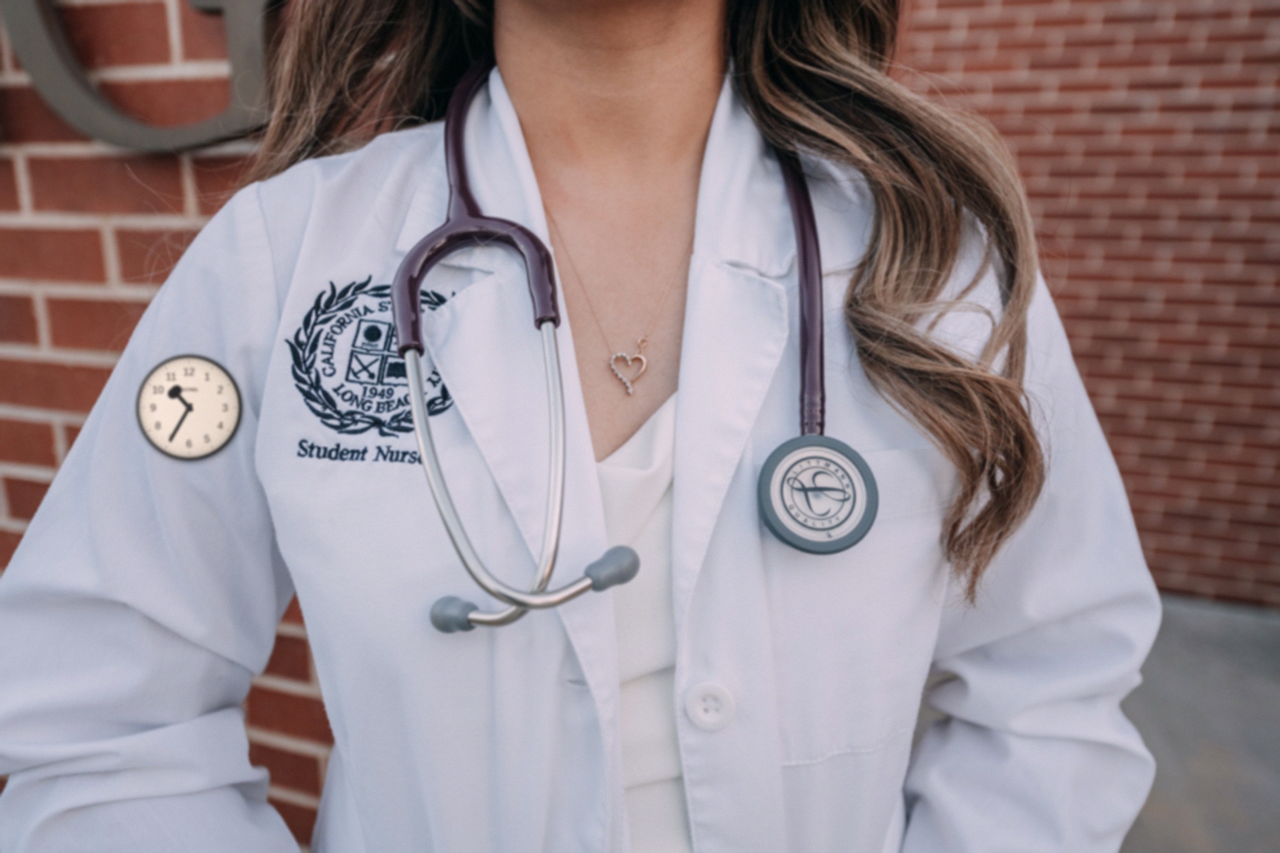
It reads **10:35**
